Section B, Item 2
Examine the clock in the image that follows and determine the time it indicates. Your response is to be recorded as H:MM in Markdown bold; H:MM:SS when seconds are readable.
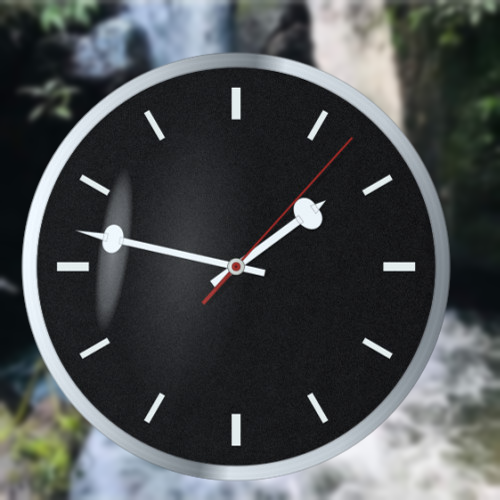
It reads **1:47:07**
